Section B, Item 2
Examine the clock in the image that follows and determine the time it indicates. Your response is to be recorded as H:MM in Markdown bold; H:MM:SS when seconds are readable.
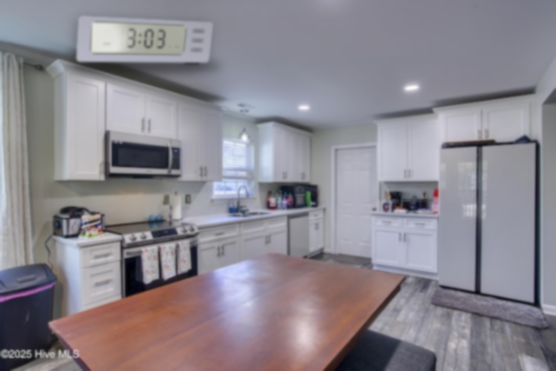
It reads **3:03**
